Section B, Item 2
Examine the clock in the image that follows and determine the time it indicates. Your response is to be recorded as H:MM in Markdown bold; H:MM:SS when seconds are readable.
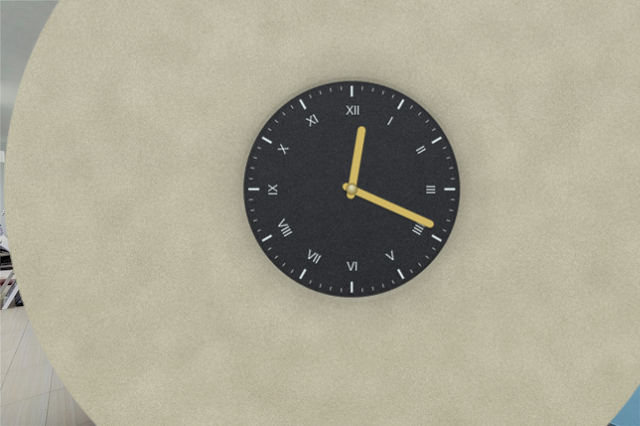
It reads **12:19**
